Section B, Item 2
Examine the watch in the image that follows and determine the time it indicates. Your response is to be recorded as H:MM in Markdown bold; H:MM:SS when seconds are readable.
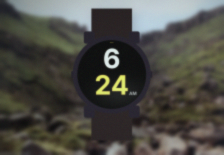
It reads **6:24**
